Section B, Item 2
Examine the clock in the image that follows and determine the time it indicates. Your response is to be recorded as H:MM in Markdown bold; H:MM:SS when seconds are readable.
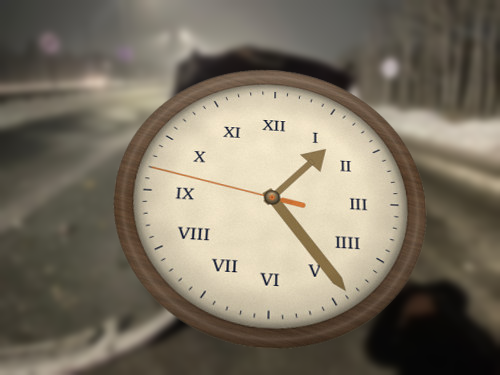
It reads **1:23:47**
